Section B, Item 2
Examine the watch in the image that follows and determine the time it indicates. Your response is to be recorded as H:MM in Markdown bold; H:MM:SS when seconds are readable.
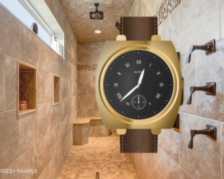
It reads **12:38**
